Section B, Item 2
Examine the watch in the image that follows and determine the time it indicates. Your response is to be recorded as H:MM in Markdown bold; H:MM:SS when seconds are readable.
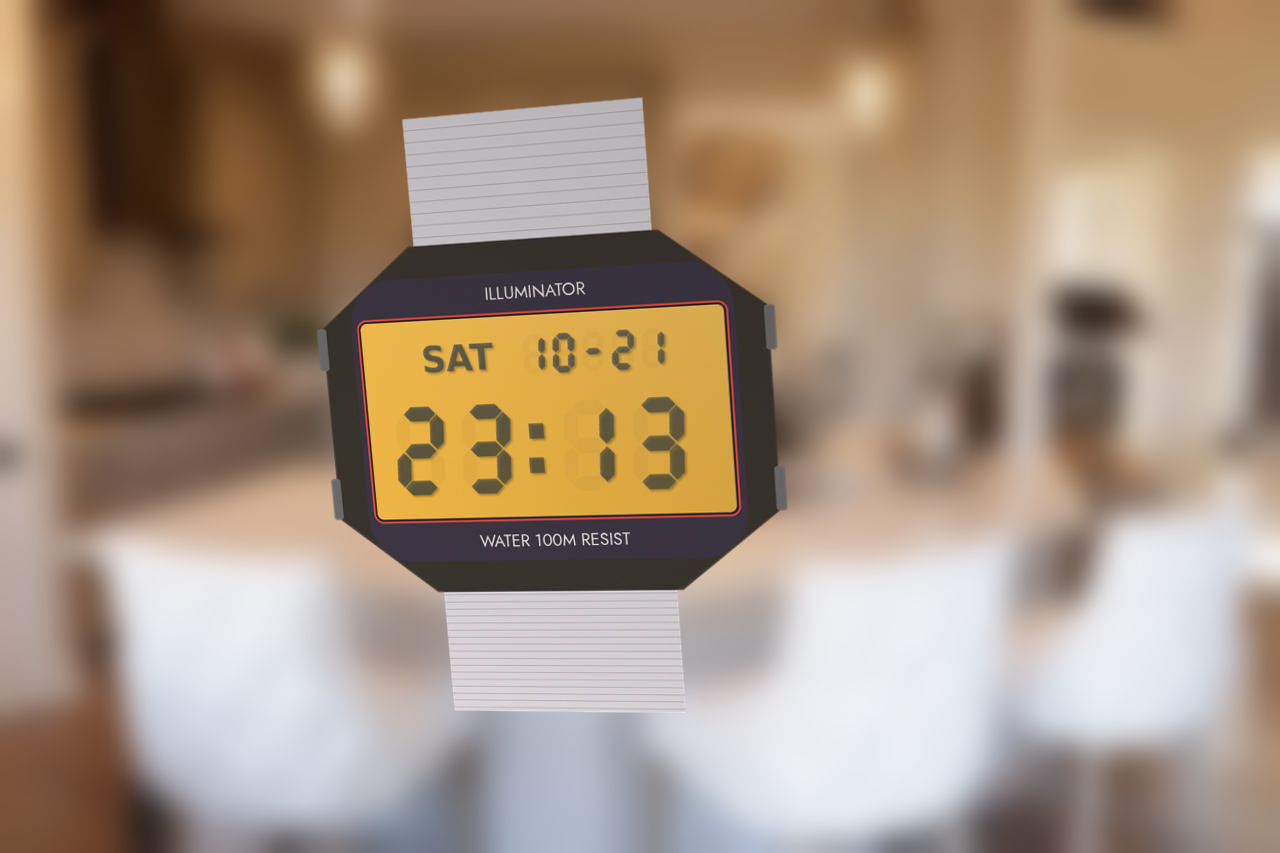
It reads **23:13**
